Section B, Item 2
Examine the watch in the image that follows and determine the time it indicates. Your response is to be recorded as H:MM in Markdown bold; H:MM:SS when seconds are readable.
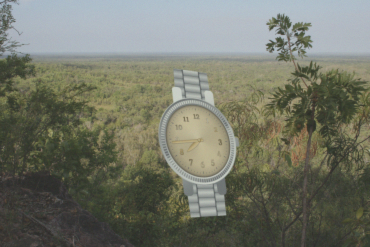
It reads **7:44**
